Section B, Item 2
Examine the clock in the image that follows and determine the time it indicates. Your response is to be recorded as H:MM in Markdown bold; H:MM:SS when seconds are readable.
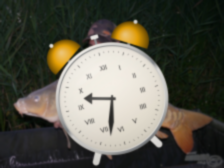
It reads **9:33**
